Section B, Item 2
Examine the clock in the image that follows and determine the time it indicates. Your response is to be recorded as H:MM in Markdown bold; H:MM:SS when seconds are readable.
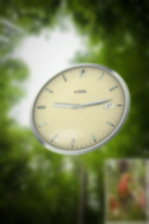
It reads **9:13**
